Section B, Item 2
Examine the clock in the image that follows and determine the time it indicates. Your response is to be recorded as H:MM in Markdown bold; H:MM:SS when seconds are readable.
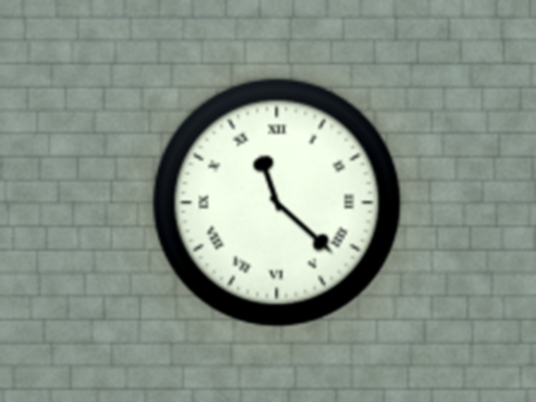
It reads **11:22**
